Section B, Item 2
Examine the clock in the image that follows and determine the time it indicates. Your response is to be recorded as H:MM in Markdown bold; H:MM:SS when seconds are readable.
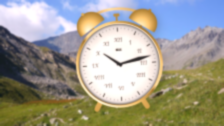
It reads **10:13**
